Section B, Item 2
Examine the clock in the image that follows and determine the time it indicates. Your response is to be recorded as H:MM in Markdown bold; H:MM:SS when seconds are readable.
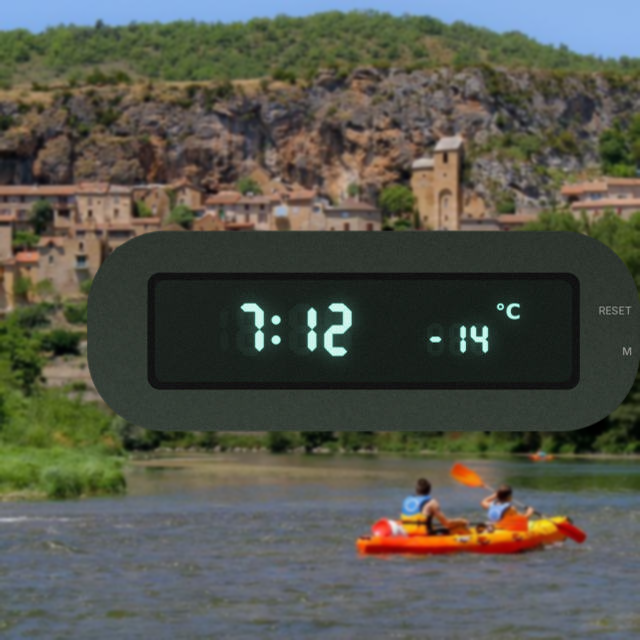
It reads **7:12**
